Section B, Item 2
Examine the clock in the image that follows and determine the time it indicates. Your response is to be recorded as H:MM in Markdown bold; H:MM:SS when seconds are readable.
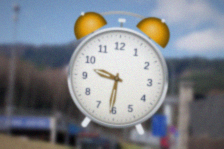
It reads **9:31**
